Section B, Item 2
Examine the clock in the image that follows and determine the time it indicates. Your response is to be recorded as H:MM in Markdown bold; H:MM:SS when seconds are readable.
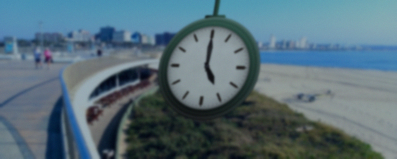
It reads **5:00**
